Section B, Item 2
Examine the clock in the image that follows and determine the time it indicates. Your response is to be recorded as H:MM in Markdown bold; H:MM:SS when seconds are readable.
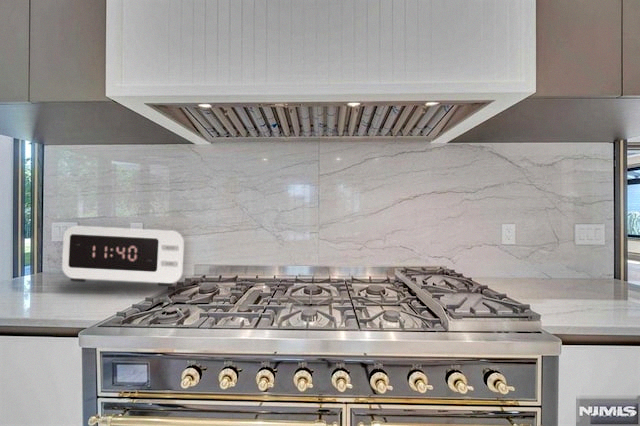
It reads **11:40**
